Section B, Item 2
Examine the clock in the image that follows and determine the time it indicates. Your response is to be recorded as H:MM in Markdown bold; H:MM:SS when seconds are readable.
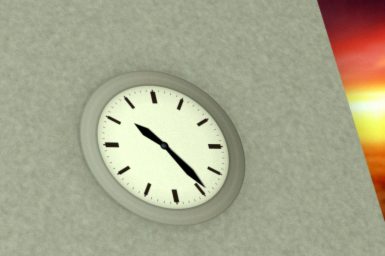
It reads **10:24**
